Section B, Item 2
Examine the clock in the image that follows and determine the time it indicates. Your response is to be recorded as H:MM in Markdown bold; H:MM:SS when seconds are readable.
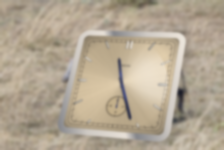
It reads **11:26**
